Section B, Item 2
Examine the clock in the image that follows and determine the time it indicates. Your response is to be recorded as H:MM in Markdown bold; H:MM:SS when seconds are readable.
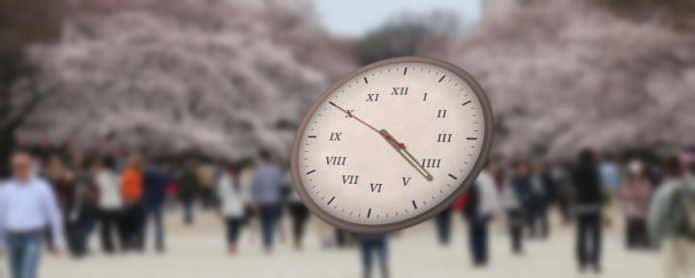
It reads **4:21:50**
